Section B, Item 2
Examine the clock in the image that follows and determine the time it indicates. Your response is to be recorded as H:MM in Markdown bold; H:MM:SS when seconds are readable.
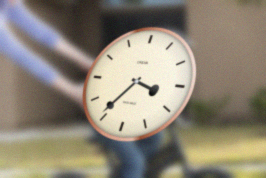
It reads **3:36**
